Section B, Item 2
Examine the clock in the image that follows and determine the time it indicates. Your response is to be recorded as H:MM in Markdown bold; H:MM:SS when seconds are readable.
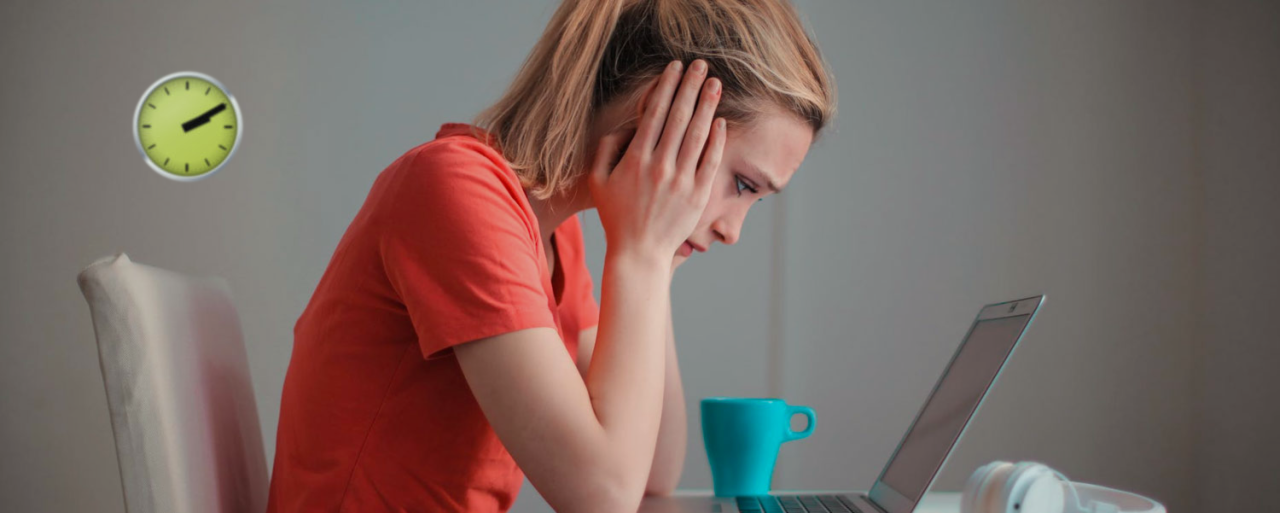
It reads **2:10**
